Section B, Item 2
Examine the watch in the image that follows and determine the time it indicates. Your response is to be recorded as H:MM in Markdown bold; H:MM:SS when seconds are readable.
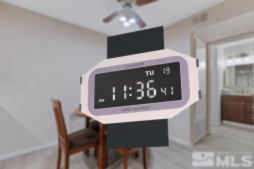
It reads **11:36:41**
